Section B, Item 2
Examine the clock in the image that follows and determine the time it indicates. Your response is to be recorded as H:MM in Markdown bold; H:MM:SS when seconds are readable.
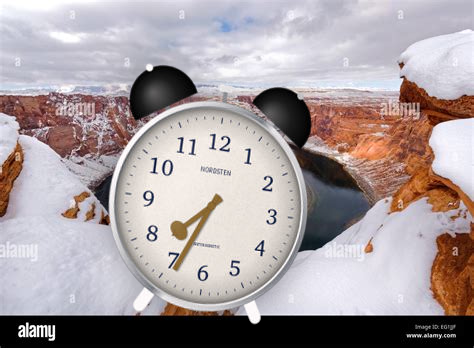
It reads **7:34**
